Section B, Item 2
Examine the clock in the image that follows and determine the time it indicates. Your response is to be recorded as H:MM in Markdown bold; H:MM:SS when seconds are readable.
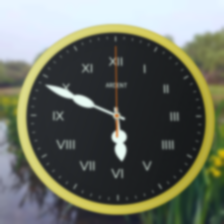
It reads **5:49:00**
